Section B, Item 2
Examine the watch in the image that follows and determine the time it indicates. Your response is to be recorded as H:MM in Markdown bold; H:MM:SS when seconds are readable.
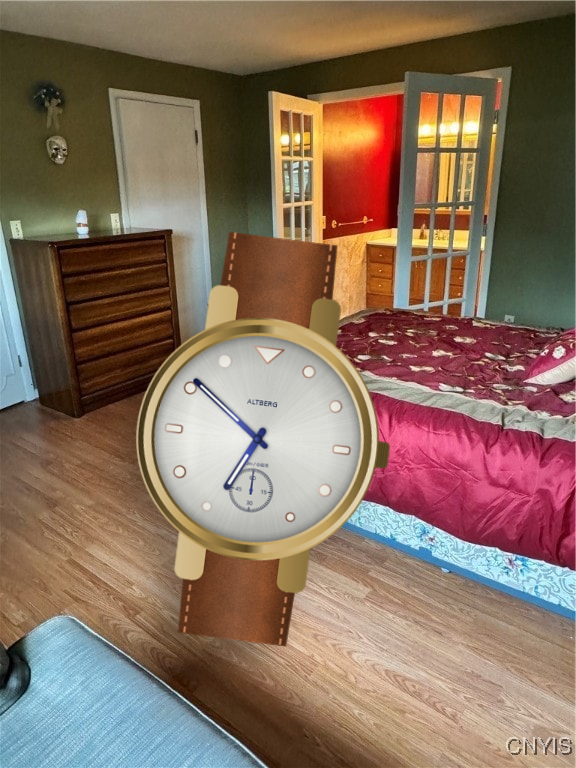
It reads **6:51**
